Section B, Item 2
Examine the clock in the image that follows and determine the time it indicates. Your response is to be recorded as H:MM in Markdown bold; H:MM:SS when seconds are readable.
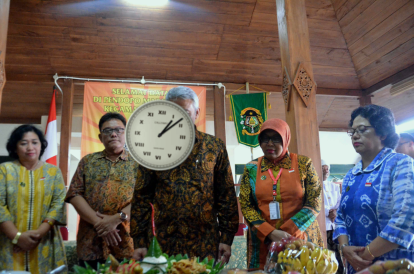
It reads **1:08**
